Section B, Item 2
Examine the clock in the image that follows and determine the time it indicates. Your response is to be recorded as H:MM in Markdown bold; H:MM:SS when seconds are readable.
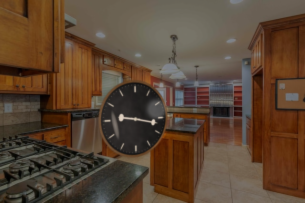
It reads **9:17**
